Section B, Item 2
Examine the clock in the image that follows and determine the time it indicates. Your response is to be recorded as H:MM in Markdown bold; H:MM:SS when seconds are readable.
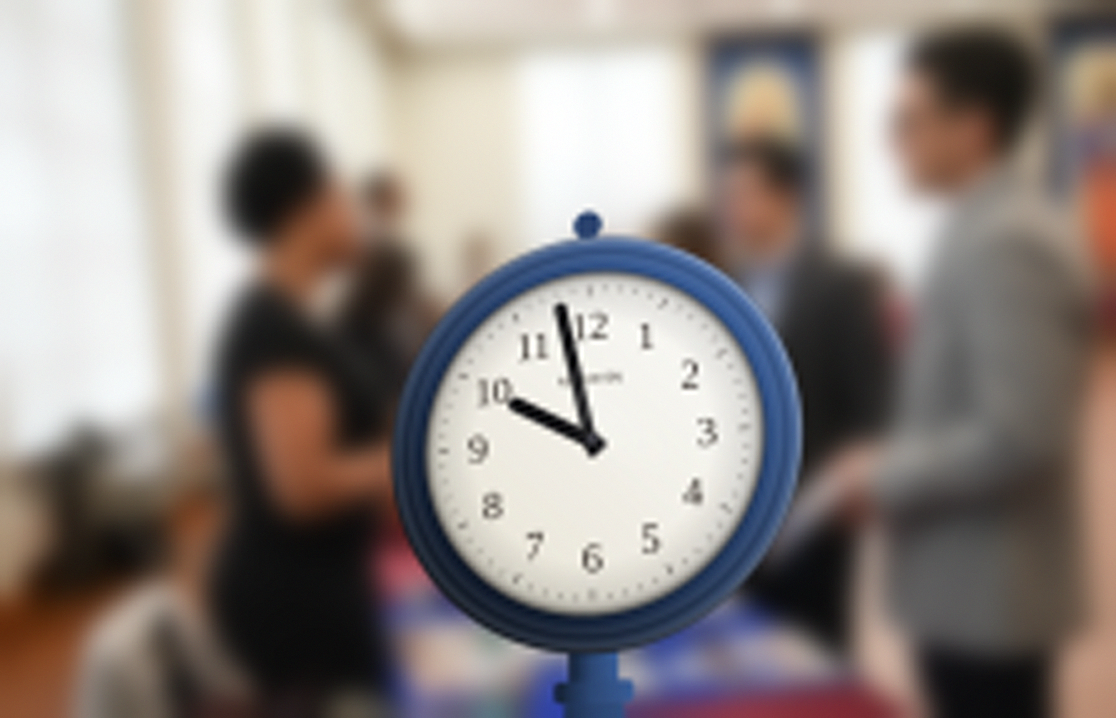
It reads **9:58**
